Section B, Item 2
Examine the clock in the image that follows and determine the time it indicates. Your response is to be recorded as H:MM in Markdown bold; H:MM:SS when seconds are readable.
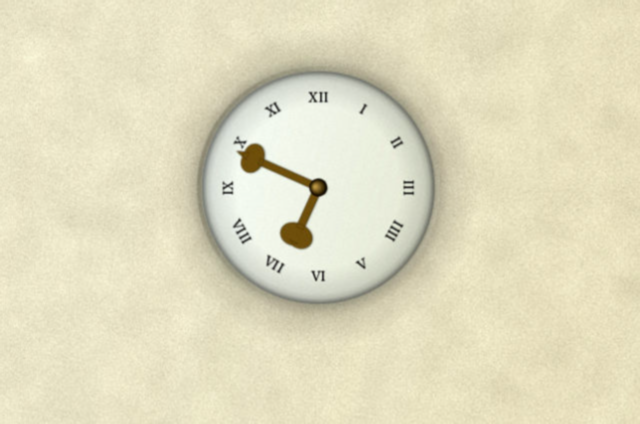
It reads **6:49**
